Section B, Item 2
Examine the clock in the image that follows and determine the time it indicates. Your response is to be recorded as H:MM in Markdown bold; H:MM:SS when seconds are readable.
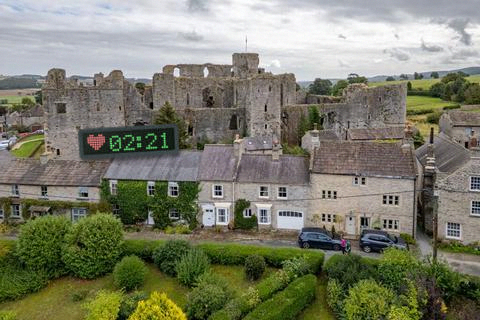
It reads **2:21**
